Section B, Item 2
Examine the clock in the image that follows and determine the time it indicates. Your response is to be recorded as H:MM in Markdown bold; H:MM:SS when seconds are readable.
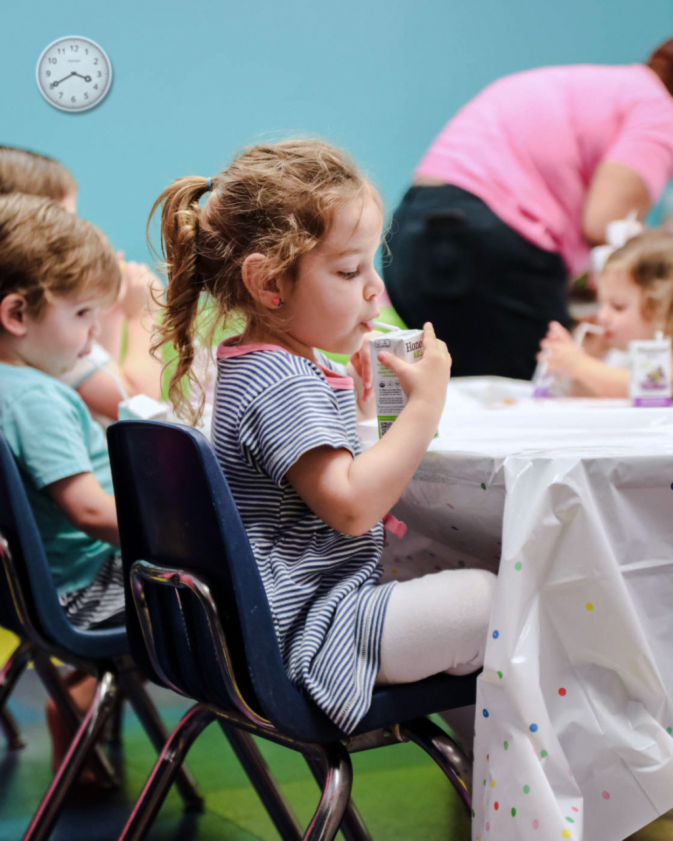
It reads **3:40**
